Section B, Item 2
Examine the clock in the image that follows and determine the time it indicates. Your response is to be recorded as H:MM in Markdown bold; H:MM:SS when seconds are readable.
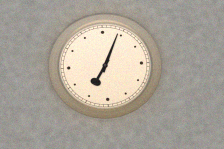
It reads **7:04**
